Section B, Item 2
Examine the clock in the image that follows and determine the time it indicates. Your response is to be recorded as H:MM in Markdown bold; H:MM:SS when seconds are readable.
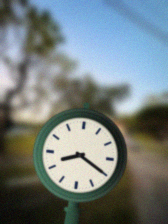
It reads **8:20**
